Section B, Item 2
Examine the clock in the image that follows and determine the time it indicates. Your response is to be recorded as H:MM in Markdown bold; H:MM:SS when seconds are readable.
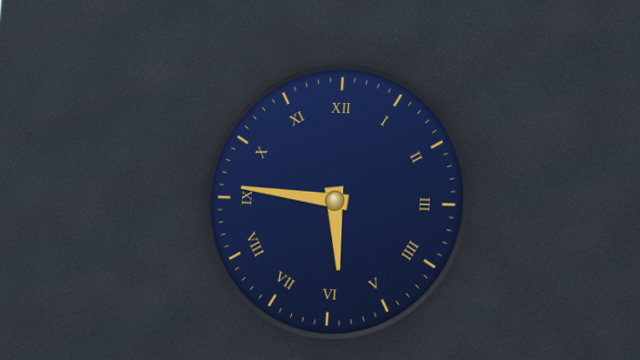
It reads **5:46**
